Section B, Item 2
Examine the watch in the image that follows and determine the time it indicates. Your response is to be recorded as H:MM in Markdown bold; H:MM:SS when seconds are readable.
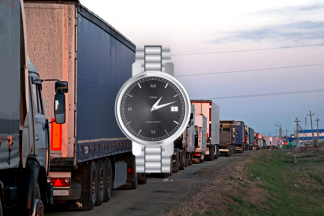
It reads **1:12**
